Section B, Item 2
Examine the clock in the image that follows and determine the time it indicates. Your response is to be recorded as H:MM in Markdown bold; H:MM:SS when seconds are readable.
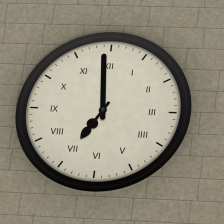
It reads **6:59**
